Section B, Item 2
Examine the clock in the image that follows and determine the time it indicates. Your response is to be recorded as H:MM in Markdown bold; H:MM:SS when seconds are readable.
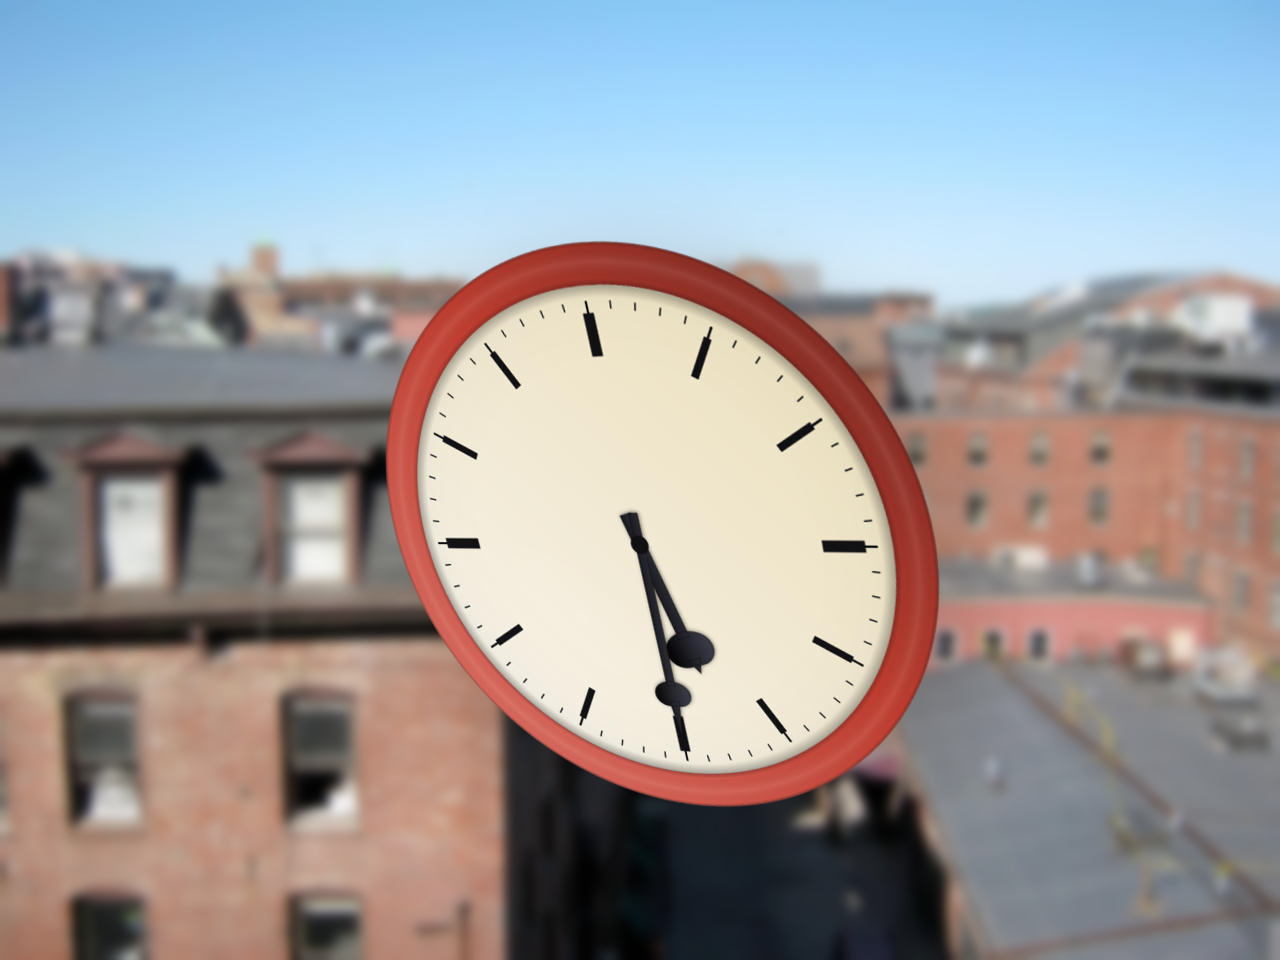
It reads **5:30**
